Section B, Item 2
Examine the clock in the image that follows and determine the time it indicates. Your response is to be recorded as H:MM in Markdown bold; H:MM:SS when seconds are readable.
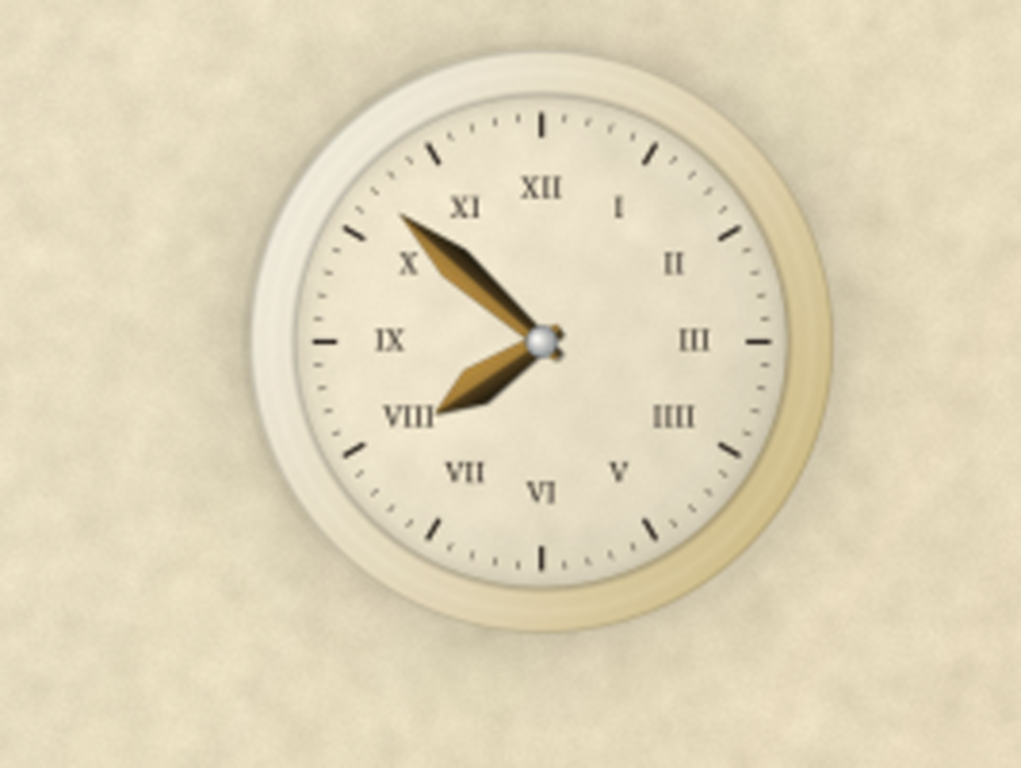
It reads **7:52**
